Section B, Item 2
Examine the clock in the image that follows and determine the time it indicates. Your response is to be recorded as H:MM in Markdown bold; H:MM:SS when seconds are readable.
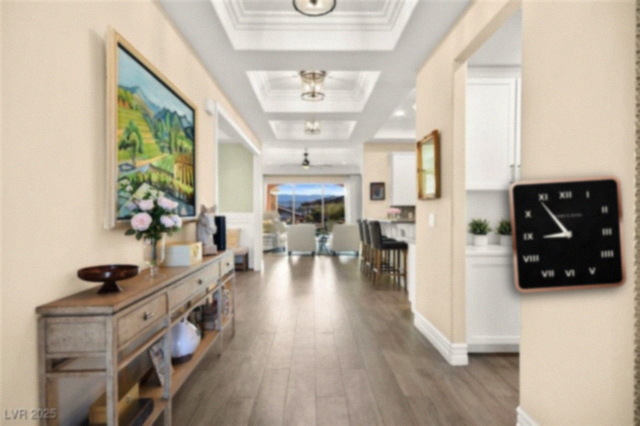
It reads **8:54**
